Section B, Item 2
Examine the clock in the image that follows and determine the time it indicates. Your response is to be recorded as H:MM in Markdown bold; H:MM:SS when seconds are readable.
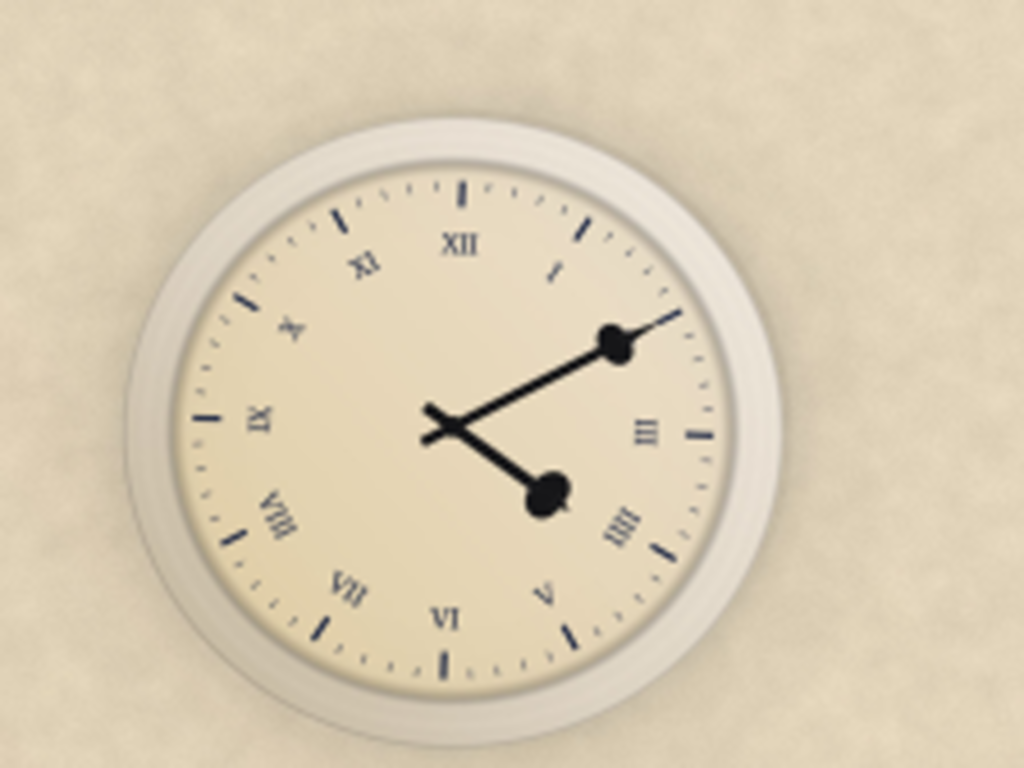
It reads **4:10**
